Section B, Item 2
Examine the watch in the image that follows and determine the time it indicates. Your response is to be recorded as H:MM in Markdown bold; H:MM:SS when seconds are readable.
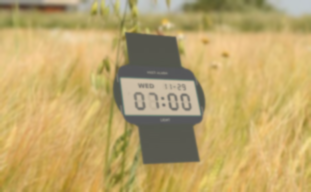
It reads **7:00**
